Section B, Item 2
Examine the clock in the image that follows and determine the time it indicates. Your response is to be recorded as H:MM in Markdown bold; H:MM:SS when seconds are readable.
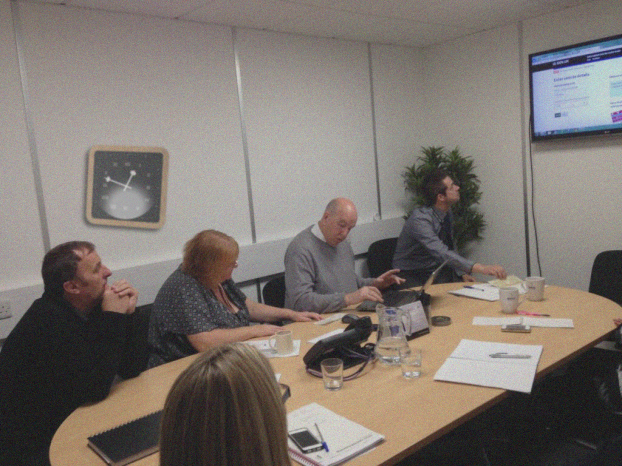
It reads **12:48**
